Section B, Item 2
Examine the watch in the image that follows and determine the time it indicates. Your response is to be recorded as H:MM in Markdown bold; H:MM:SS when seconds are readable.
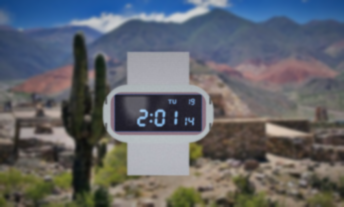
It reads **2:01:14**
